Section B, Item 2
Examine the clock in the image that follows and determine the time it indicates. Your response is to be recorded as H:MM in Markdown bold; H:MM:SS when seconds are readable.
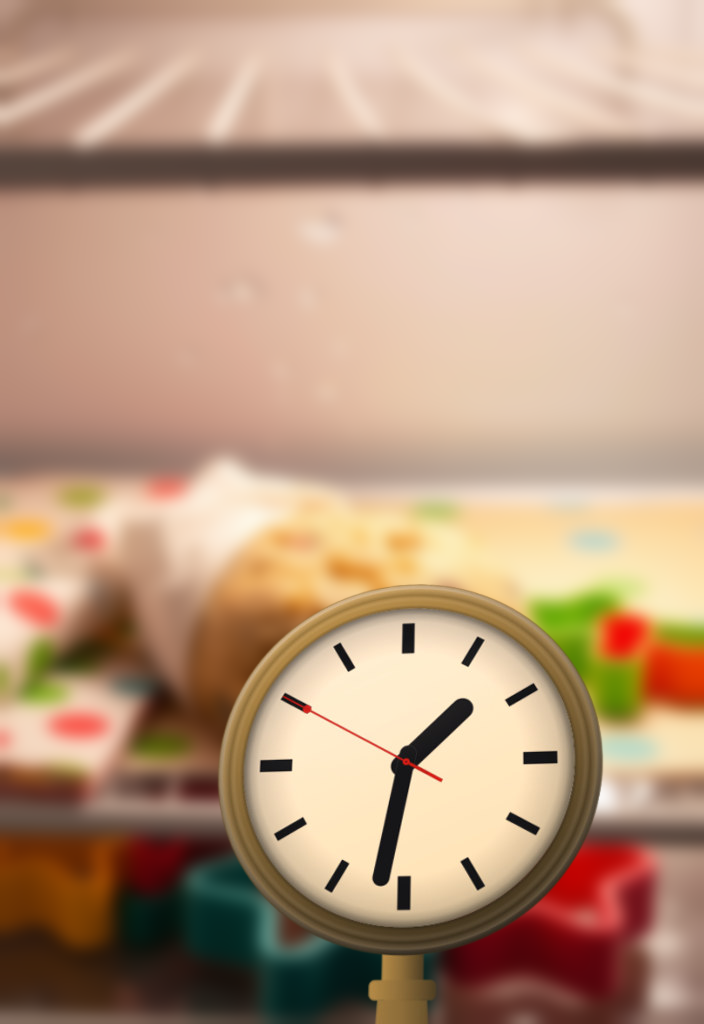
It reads **1:31:50**
